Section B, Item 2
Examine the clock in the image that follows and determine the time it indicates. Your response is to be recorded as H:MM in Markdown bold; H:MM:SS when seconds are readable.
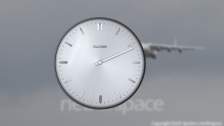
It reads **2:11**
